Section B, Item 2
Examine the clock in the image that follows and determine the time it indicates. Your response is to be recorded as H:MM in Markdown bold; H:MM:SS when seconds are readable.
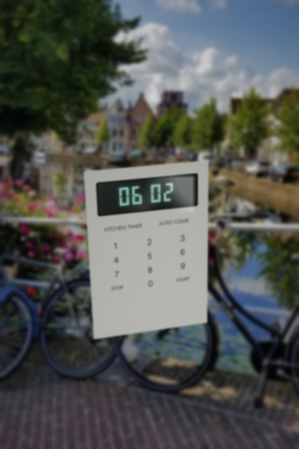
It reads **6:02**
